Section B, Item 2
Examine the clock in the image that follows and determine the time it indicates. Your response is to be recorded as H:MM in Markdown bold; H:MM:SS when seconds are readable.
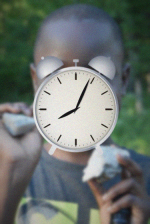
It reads **8:04**
